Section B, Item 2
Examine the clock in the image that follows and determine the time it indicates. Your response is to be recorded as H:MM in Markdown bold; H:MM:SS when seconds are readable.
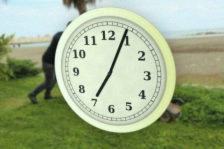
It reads **7:04**
